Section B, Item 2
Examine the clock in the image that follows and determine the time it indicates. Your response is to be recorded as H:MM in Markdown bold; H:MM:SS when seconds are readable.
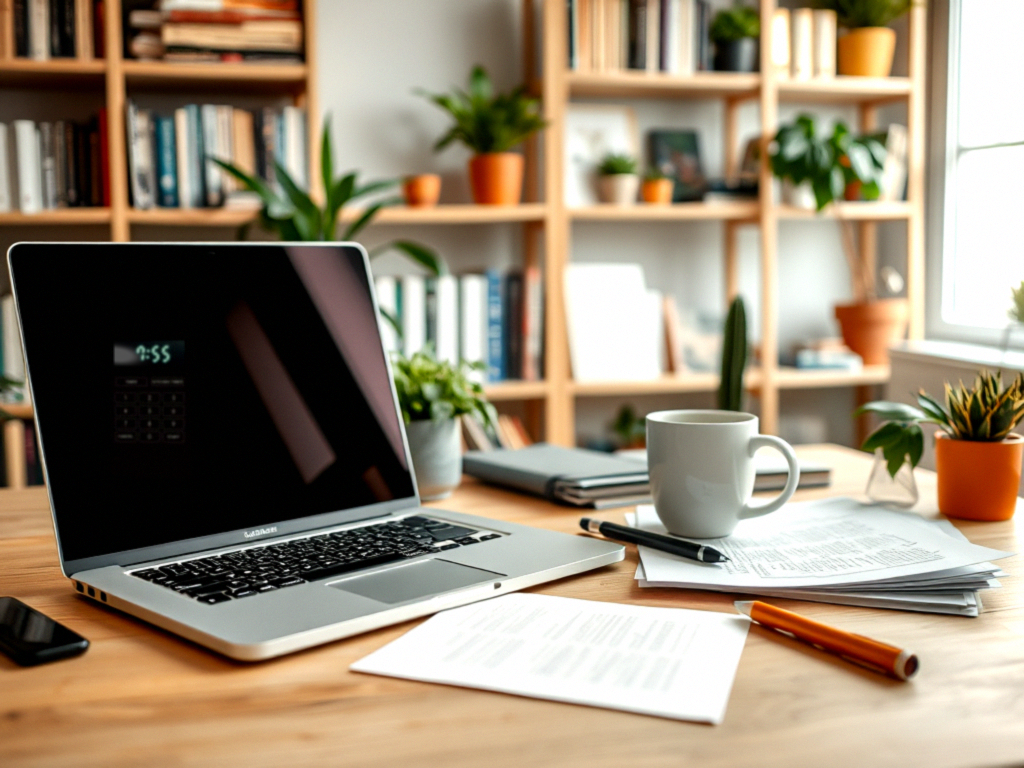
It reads **7:55**
